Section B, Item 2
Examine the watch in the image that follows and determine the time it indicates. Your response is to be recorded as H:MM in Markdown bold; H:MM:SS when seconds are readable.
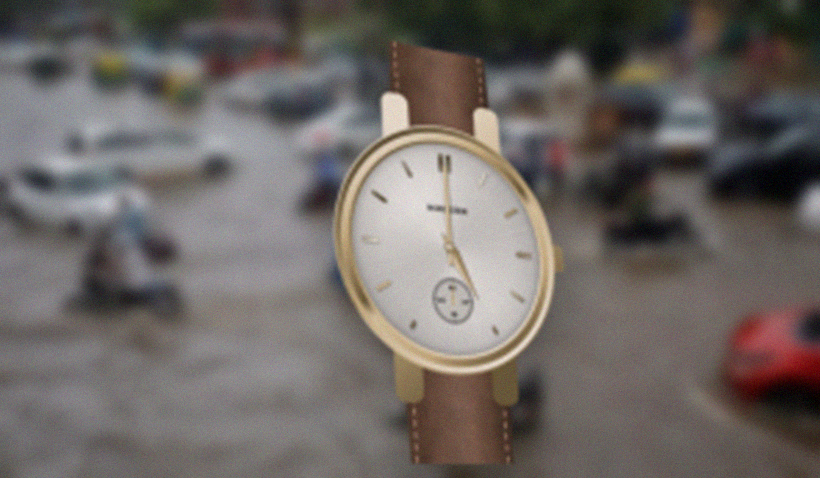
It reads **5:00**
